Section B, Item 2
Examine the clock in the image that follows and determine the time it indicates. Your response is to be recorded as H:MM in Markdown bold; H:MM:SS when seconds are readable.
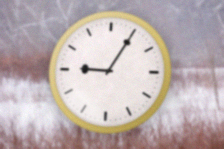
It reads **9:05**
